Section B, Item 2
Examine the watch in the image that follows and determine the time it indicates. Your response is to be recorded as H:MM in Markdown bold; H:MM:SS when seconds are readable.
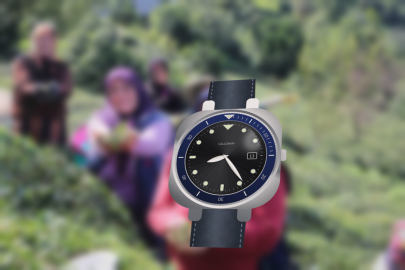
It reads **8:24**
